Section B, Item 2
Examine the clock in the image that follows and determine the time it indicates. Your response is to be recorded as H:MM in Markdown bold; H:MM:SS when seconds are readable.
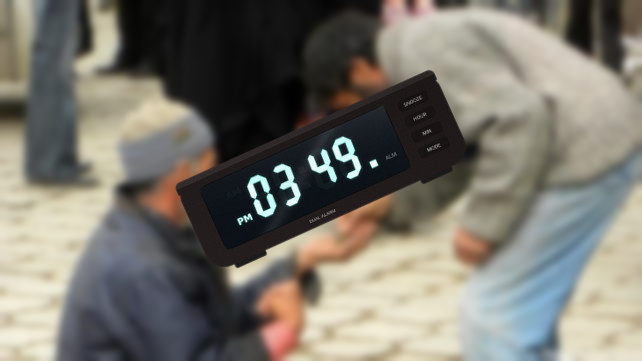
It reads **3:49**
